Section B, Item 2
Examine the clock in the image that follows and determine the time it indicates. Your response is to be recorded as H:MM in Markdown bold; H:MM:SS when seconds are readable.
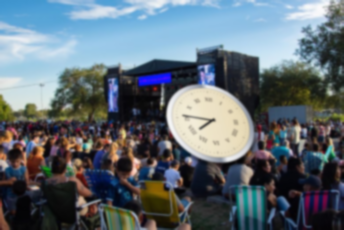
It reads **7:46**
